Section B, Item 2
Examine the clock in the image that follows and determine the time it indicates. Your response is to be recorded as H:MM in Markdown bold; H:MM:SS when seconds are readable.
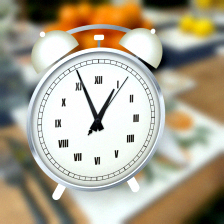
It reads **12:56:06**
